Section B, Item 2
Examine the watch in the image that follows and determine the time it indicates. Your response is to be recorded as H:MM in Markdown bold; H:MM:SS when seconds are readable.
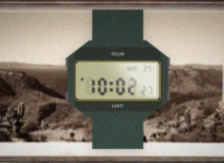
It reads **10:02:27**
